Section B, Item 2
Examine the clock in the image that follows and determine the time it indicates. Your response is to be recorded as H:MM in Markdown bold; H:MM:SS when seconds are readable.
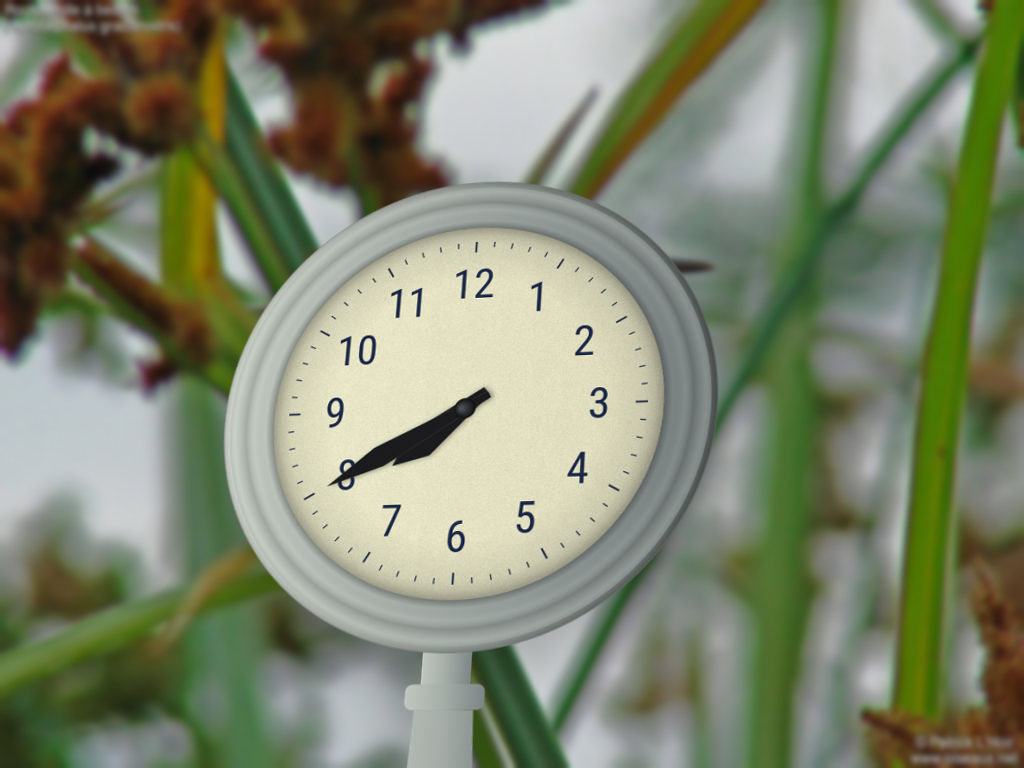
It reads **7:40**
